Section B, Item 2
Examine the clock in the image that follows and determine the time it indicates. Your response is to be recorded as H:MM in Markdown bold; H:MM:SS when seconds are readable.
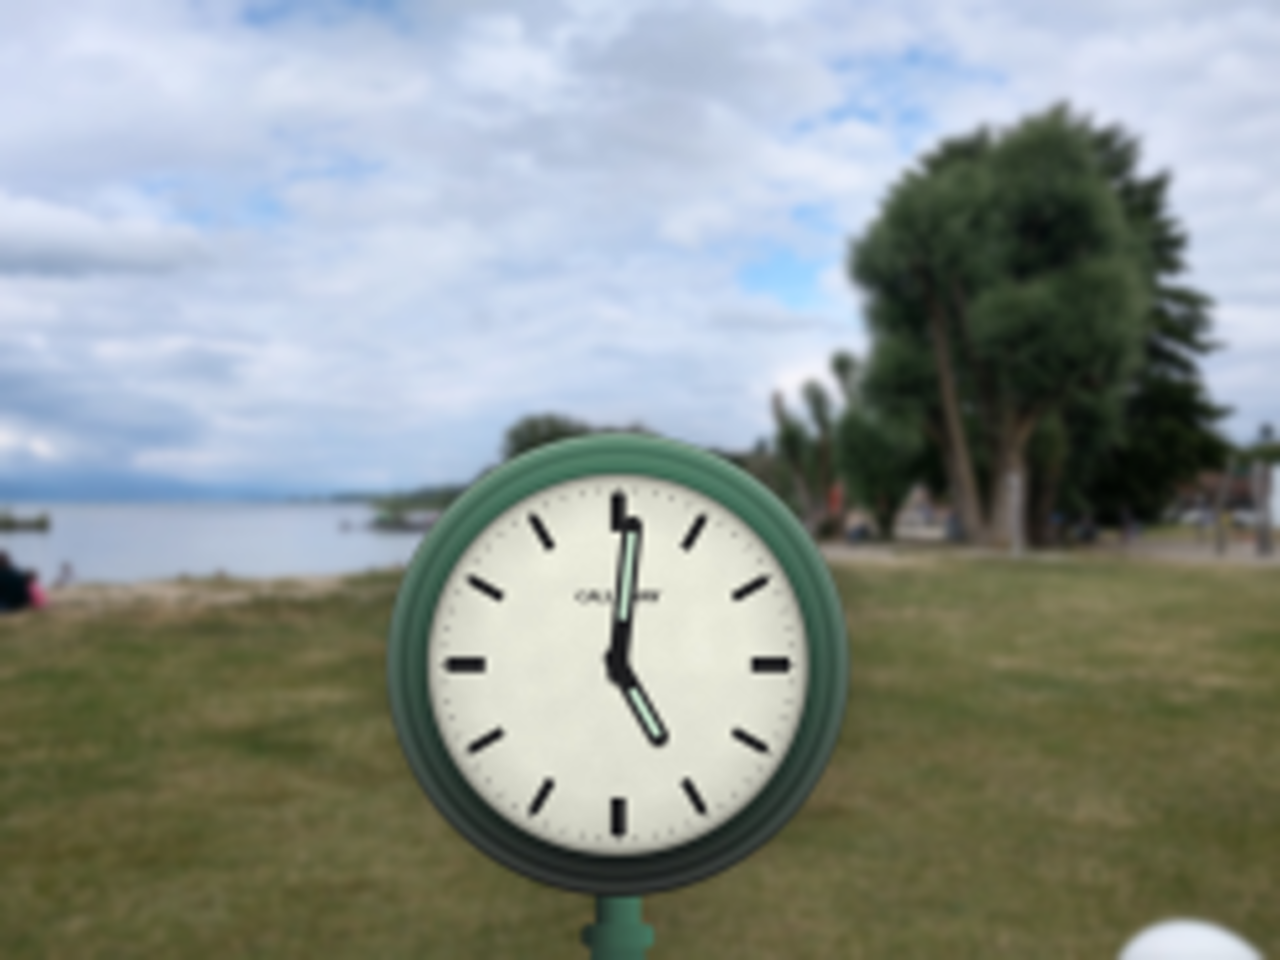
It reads **5:01**
